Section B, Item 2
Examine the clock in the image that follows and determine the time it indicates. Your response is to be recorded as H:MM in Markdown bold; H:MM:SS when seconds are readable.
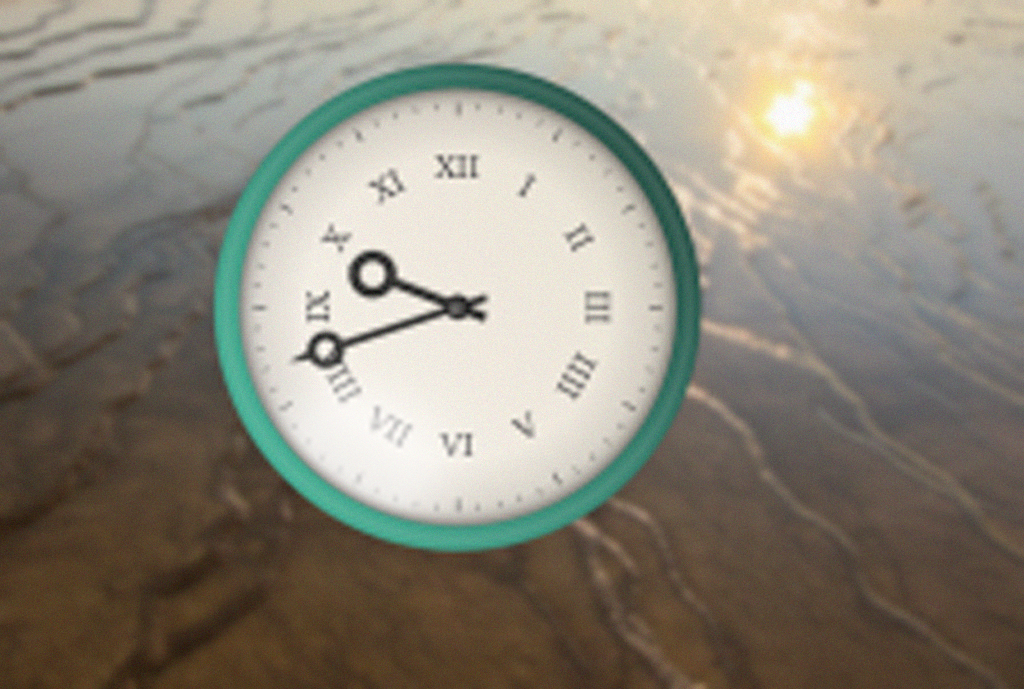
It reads **9:42**
